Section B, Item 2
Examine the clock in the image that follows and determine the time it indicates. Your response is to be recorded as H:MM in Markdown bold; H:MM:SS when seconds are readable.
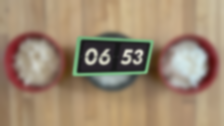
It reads **6:53**
